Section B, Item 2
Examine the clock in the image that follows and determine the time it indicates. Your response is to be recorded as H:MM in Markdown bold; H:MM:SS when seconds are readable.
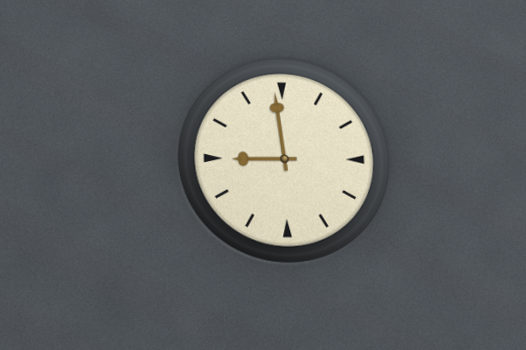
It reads **8:59**
